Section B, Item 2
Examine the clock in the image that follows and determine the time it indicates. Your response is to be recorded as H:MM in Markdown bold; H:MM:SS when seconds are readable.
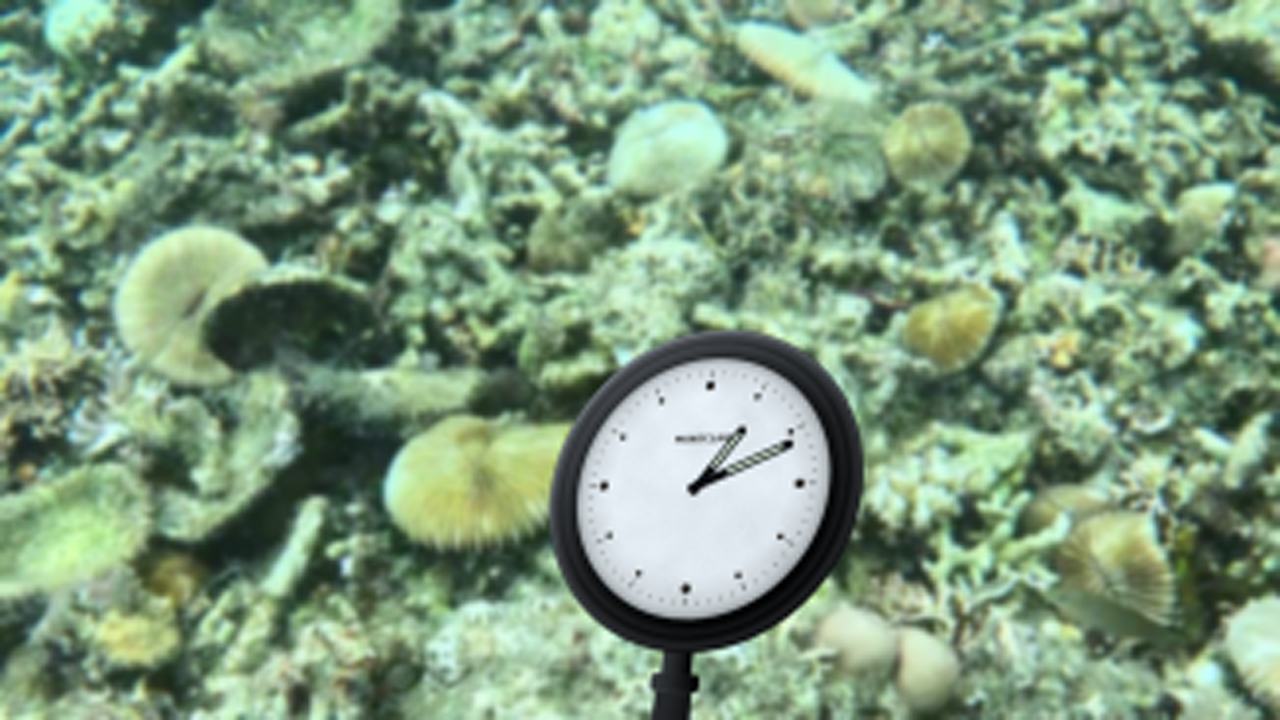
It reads **1:11**
